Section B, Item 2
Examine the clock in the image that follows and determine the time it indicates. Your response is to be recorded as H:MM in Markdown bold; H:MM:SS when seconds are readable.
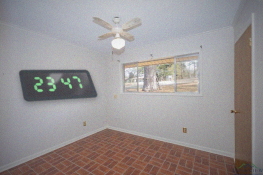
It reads **23:47**
